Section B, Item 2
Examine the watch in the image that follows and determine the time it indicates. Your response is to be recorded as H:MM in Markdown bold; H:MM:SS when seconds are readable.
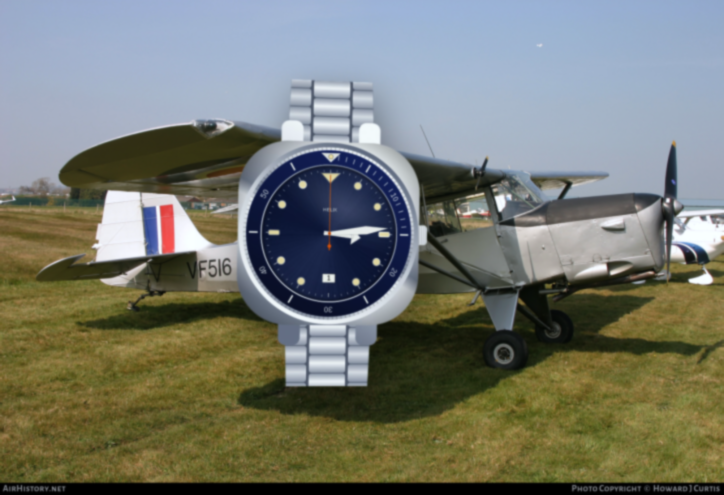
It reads **3:14:00**
